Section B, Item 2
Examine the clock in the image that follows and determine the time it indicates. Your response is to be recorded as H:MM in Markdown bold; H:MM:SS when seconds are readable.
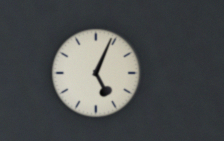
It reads **5:04**
